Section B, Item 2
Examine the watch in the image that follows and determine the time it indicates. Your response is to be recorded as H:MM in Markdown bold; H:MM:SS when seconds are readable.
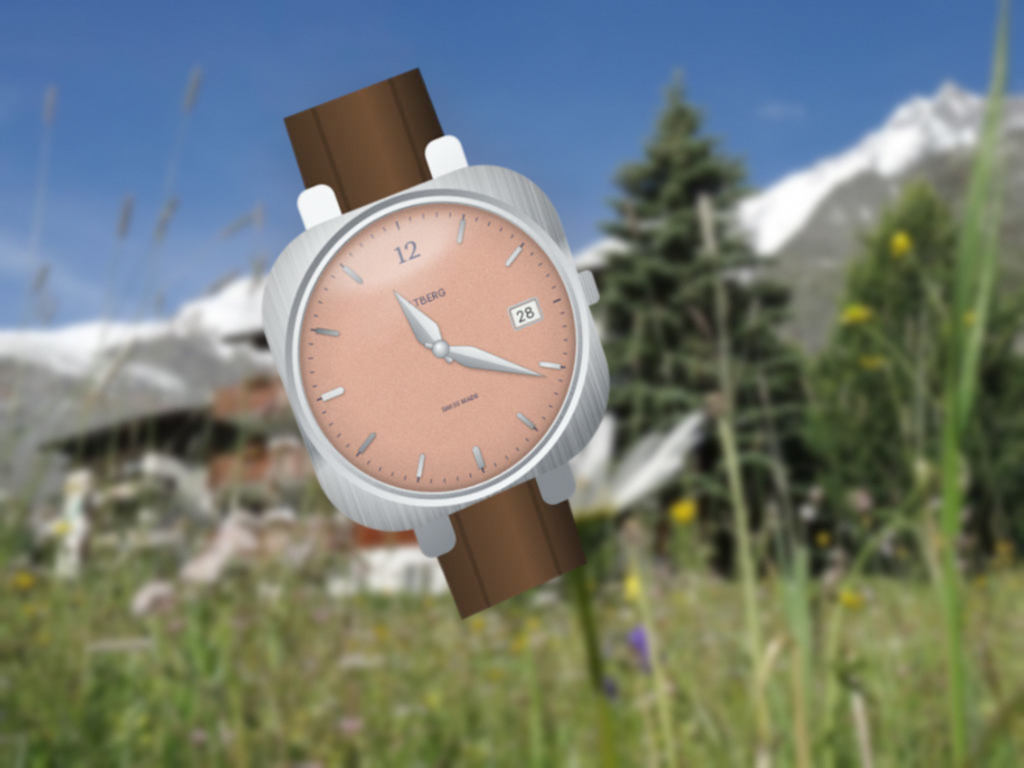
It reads **11:21**
